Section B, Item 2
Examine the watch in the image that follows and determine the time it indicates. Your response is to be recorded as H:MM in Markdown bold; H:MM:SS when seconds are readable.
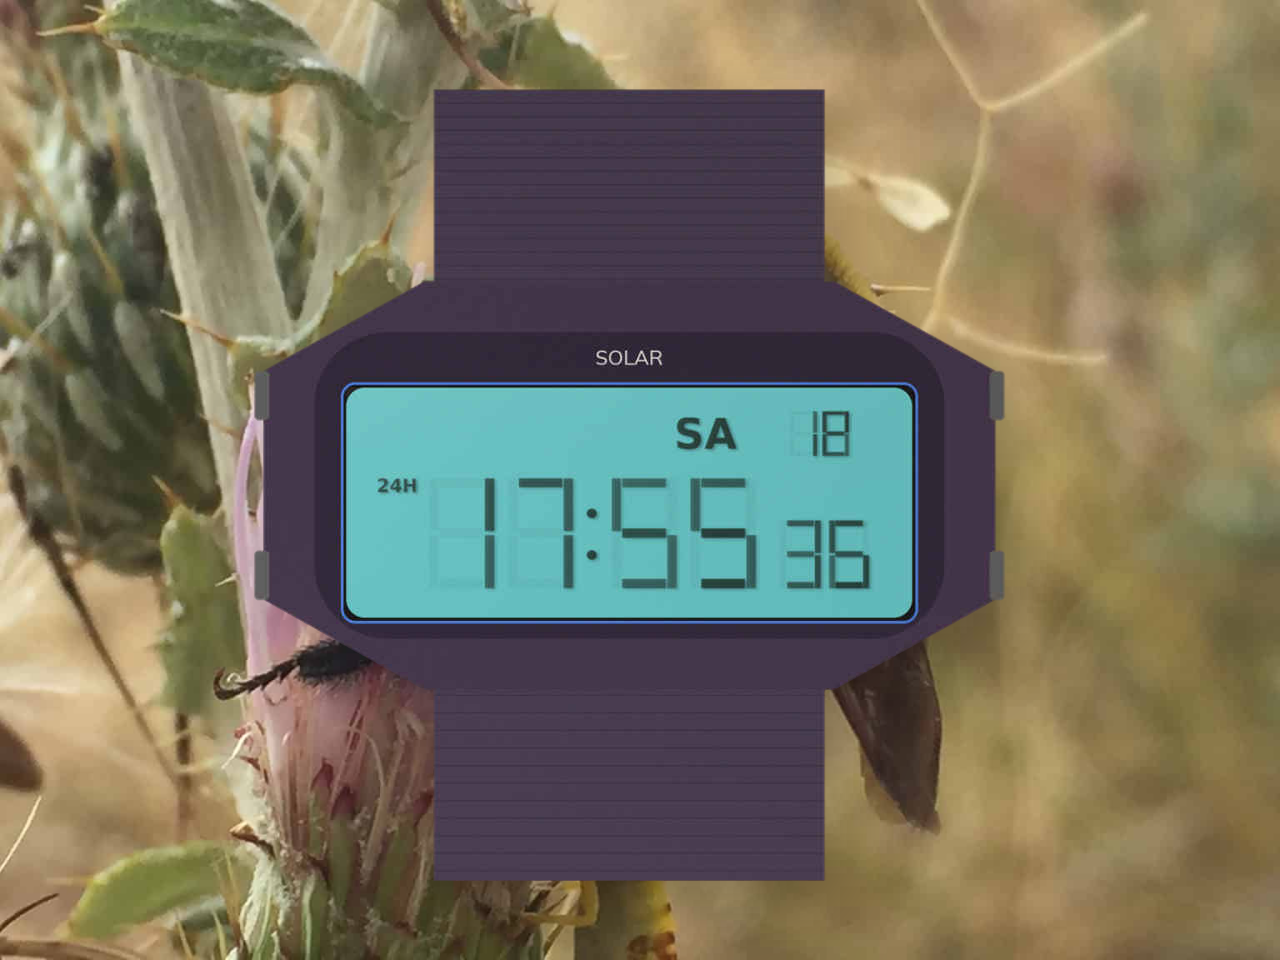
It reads **17:55:36**
